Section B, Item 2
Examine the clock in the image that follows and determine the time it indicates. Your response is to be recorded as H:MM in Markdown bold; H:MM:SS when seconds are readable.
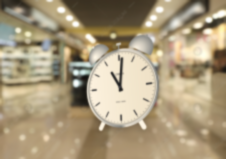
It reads **11:01**
